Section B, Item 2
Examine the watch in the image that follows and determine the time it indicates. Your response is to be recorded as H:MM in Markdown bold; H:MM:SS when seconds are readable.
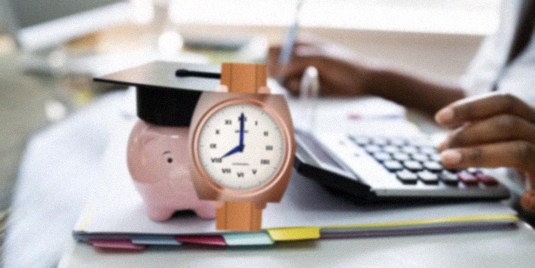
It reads **8:00**
